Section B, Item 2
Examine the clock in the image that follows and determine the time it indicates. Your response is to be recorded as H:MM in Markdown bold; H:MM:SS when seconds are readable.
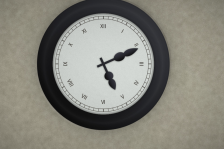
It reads **5:11**
